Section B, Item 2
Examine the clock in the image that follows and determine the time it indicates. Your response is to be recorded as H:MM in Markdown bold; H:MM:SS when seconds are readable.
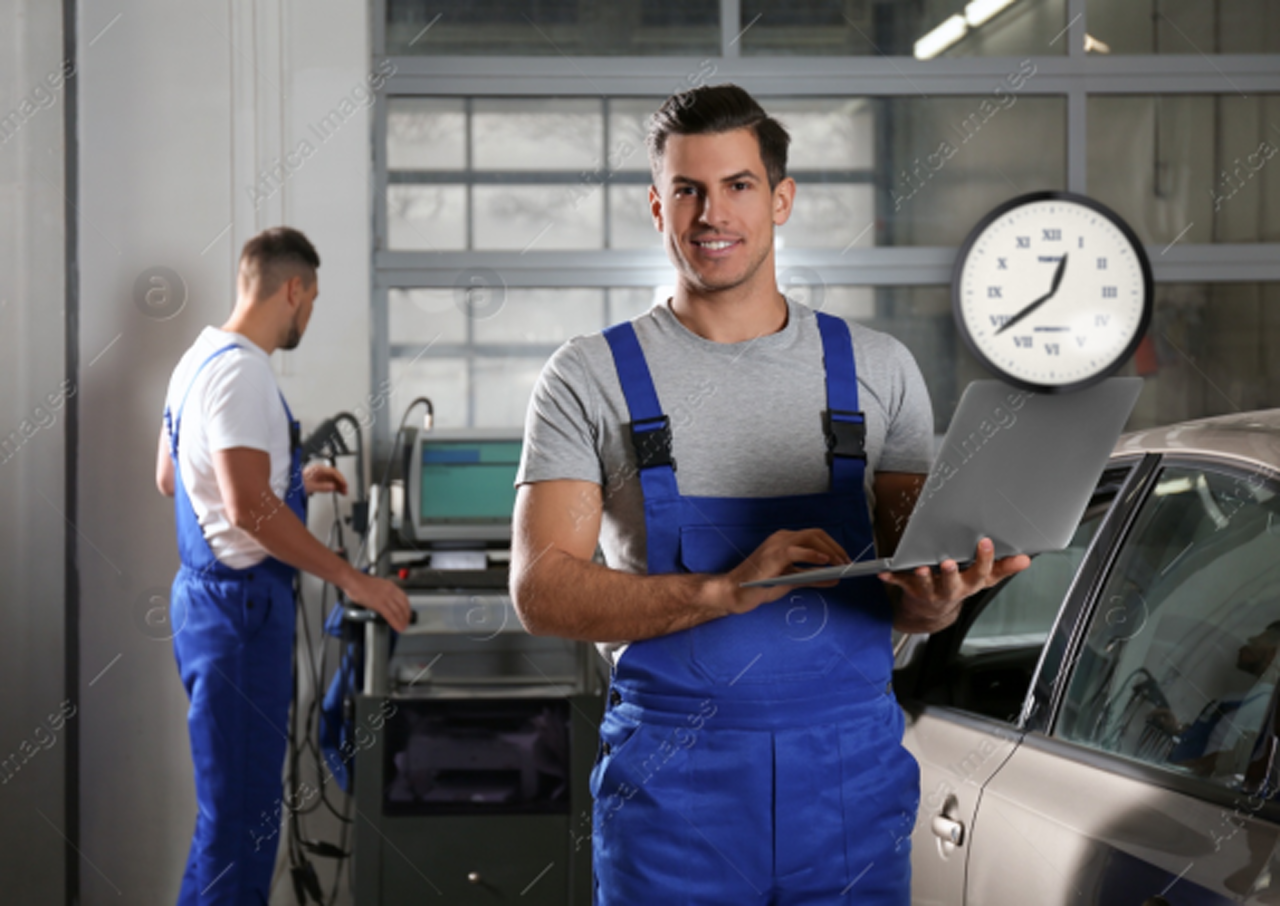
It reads **12:39**
